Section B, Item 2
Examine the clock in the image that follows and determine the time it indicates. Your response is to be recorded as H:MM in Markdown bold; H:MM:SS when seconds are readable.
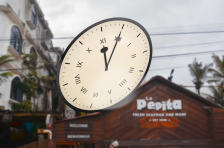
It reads **11:00**
